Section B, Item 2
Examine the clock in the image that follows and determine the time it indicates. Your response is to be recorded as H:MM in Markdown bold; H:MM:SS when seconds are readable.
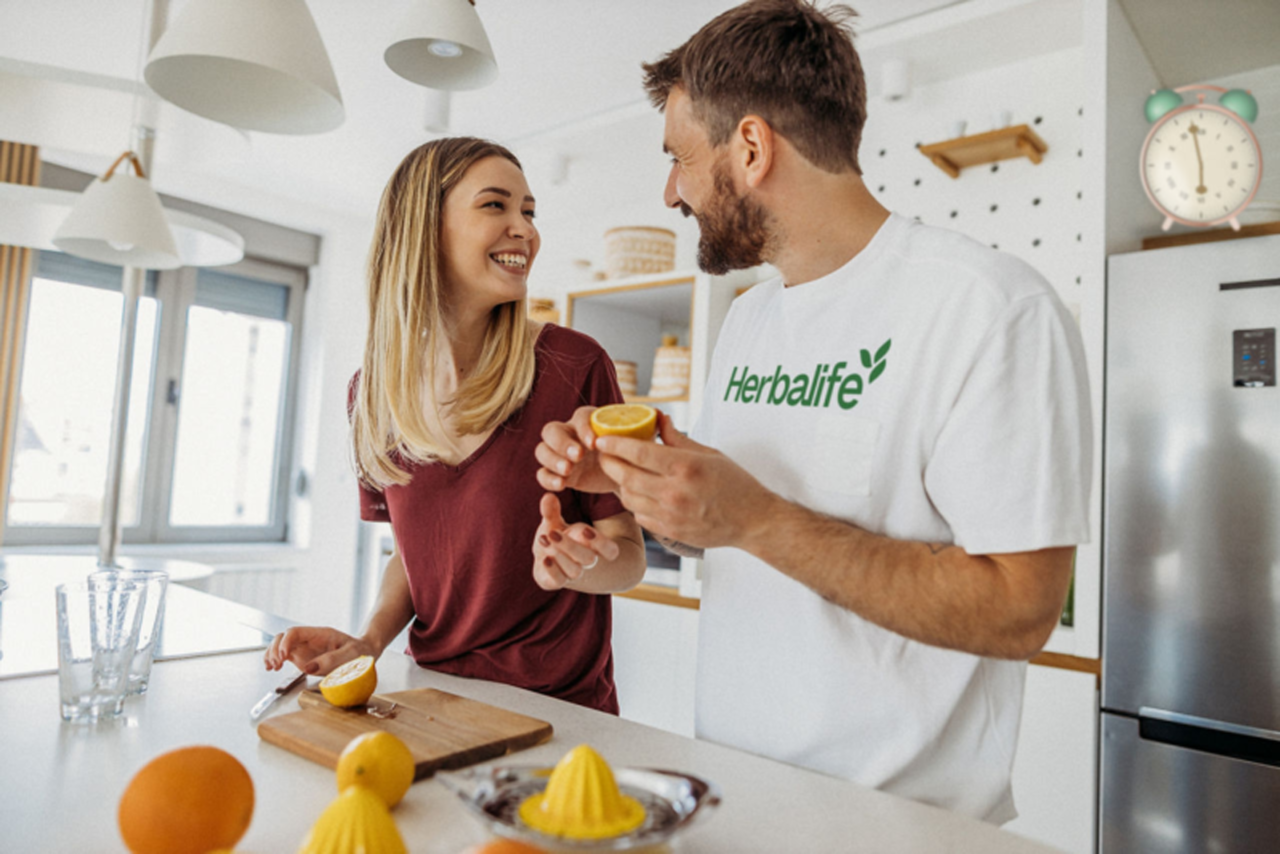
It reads **5:58**
